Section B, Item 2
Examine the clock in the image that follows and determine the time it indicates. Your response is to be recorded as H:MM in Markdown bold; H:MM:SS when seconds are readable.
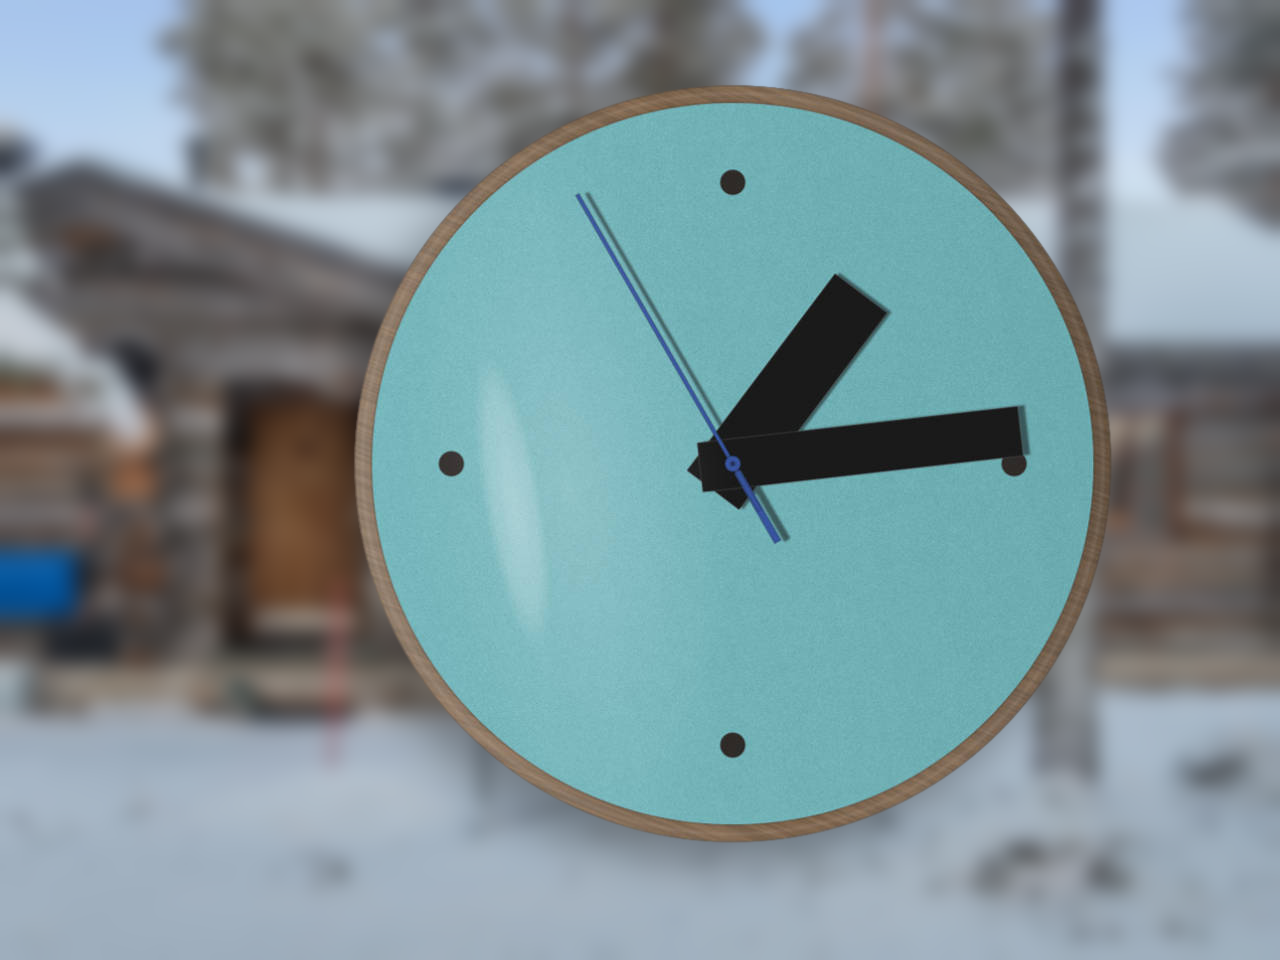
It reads **1:13:55**
